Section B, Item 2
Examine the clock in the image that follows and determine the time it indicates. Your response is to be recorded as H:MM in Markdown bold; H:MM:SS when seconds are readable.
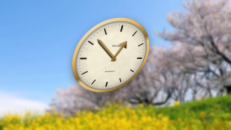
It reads **12:52**
